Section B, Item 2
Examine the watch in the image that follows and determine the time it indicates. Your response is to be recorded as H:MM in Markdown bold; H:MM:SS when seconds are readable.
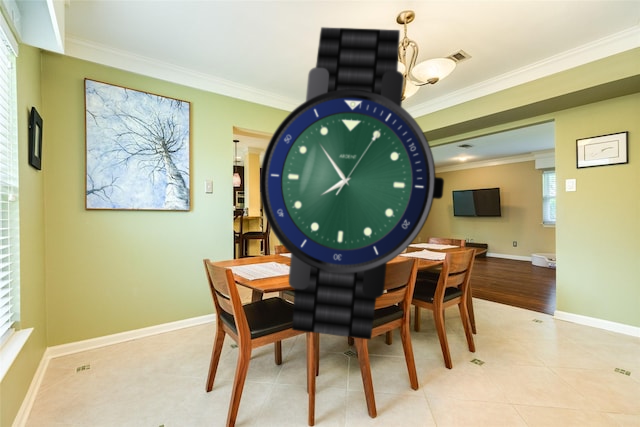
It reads **7:53:05**
